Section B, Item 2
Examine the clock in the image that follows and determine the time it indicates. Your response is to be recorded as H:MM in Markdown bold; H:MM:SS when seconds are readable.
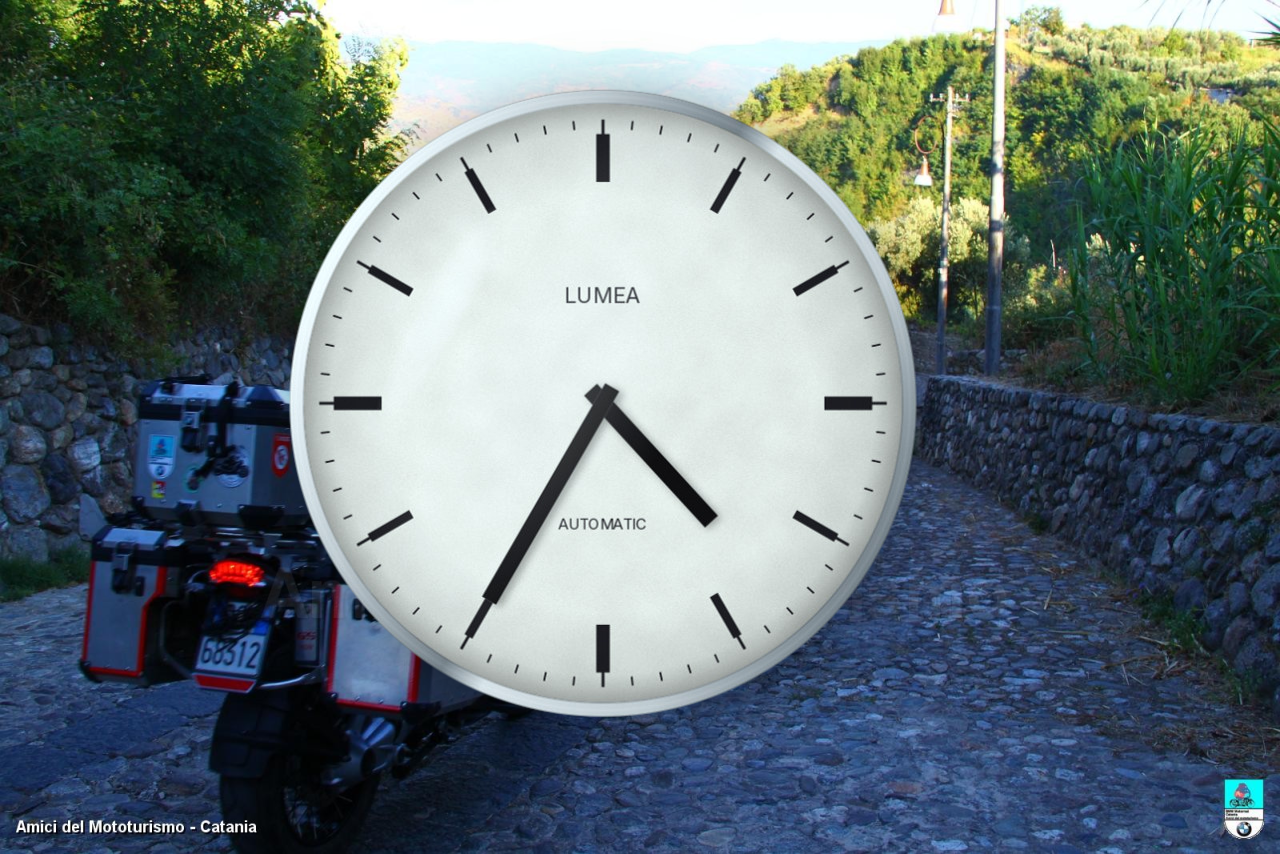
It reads **4:35**
